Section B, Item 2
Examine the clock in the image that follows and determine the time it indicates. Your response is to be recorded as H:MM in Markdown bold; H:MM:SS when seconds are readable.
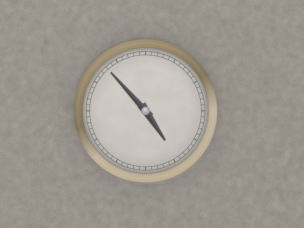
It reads **4:53**
